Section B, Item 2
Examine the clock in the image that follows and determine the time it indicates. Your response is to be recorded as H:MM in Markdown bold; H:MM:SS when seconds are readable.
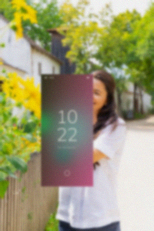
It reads **10:22**
